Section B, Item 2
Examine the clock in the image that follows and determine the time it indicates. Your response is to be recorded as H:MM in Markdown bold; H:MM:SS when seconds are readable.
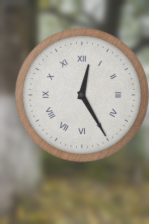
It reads **12:25**
